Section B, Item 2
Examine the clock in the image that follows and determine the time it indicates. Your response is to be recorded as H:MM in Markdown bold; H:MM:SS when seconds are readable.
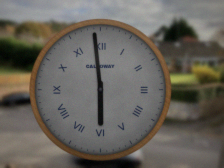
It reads **5:59**
